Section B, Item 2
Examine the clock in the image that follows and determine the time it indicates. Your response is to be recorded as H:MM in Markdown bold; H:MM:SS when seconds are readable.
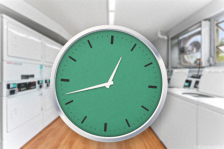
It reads **12:42**
